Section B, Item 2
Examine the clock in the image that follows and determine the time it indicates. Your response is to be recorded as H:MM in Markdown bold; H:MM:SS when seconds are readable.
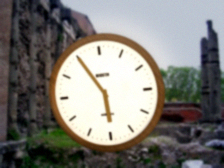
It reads **5:55**
